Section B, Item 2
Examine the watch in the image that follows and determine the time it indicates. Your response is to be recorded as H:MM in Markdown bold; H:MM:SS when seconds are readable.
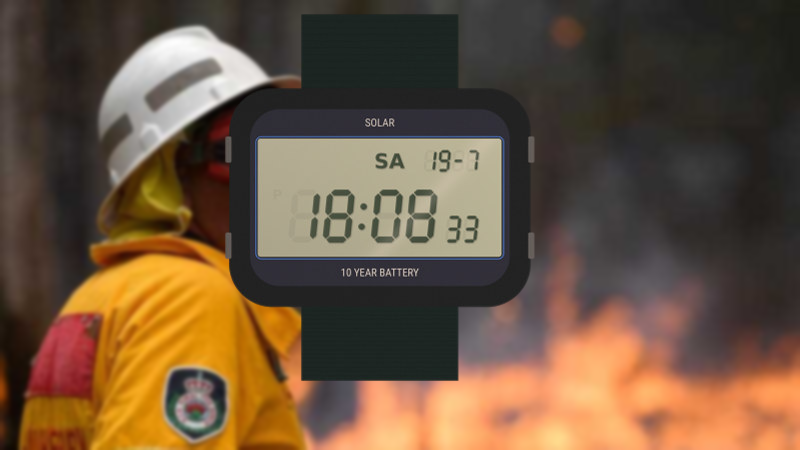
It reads **18:08:33**
